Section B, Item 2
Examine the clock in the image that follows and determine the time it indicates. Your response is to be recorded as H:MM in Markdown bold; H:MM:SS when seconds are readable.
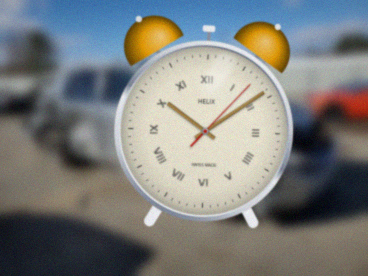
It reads **10:09:07**
